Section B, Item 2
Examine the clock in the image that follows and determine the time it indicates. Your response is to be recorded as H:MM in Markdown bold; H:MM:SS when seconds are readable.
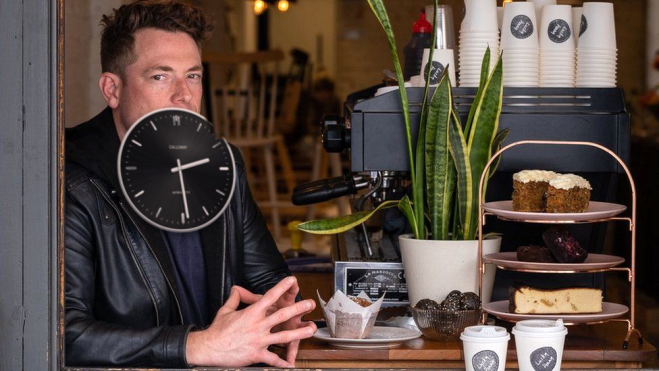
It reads **2:29**
